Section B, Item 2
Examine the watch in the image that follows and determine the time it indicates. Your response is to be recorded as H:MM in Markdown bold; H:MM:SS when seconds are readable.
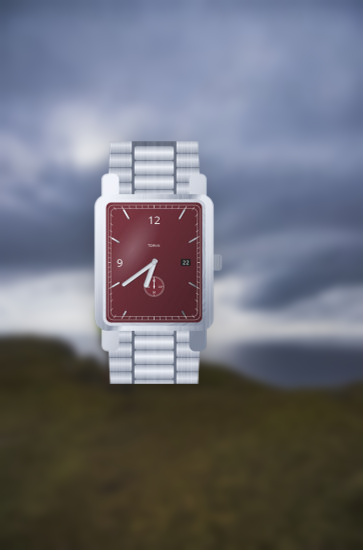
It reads **6:39**
